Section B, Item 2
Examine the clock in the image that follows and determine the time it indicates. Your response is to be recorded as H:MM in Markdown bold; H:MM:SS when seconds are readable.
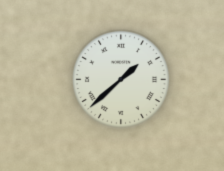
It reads **1:38**
